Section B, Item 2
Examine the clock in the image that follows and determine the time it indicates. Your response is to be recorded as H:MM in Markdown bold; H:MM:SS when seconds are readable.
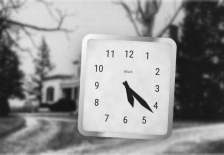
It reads **5:22**
